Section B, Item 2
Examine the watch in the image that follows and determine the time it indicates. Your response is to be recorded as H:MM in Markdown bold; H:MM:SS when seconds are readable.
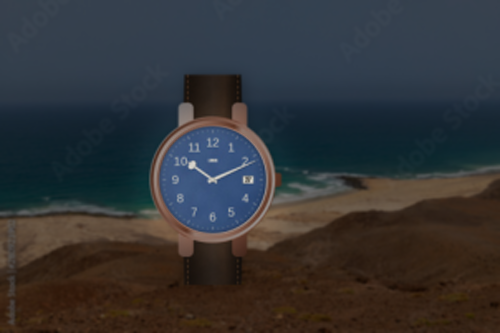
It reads **10:11**
